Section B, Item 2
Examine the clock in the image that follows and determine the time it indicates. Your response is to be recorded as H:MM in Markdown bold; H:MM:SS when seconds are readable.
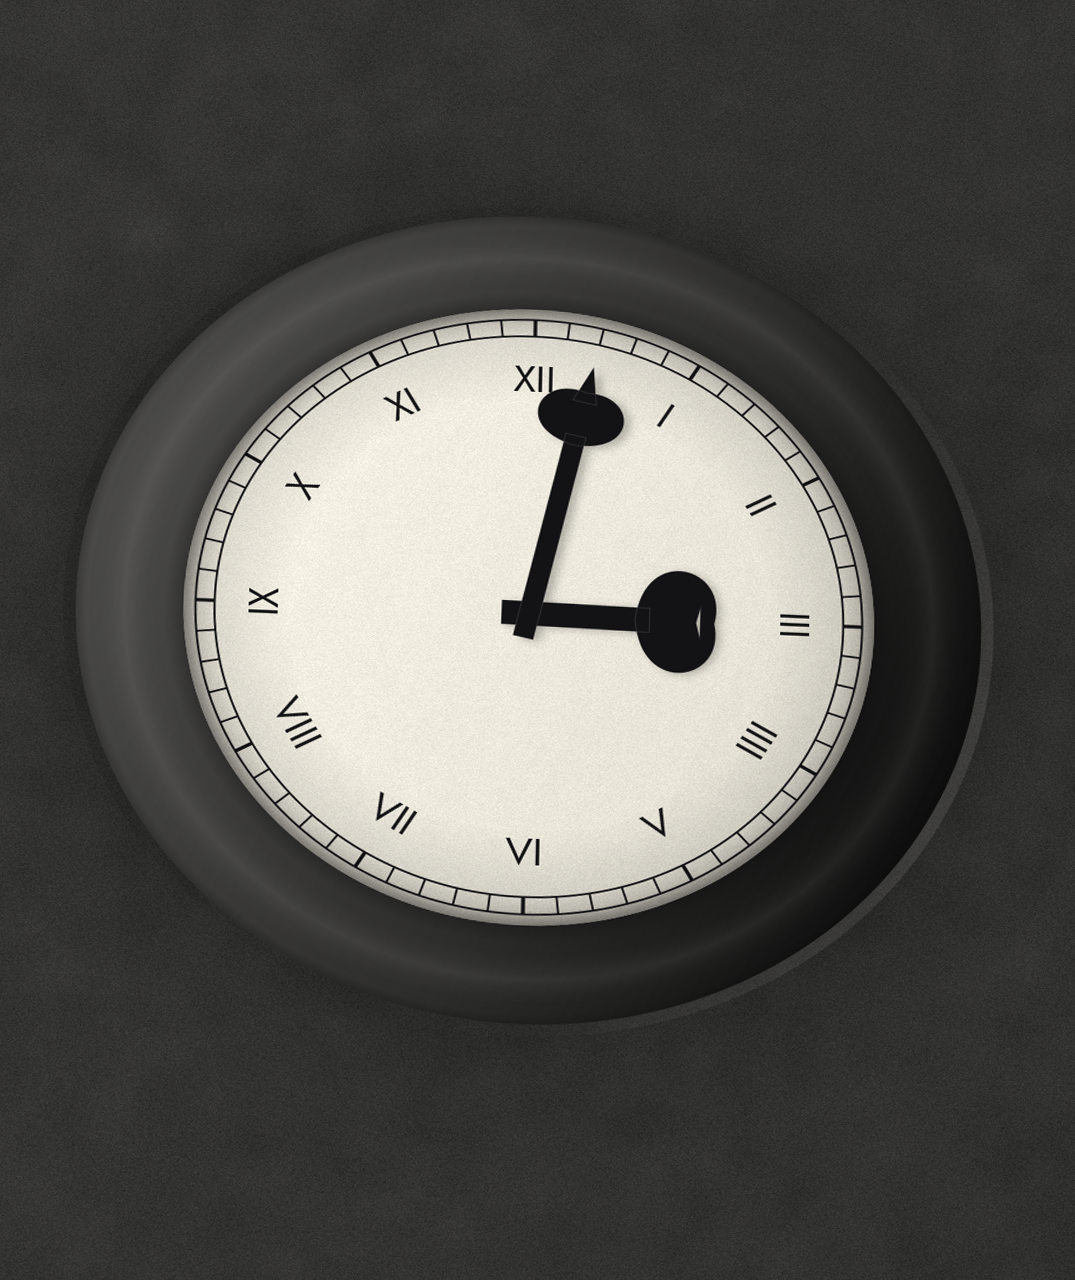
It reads **3:02**
